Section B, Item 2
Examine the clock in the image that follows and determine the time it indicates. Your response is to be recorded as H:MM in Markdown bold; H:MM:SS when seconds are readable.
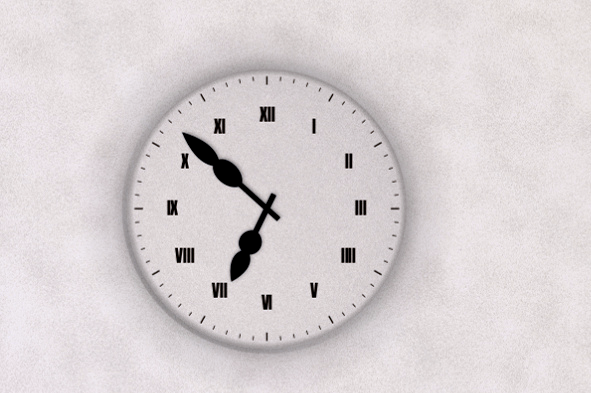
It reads **6:52**
